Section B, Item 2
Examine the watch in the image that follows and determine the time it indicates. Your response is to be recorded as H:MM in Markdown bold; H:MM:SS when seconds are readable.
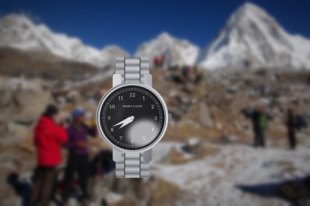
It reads **7:41**
